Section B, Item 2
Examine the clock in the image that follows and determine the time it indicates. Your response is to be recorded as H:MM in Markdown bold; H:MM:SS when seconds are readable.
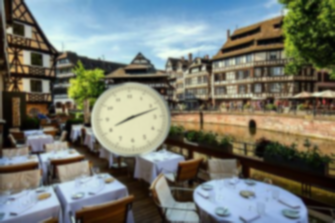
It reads **8:12**
